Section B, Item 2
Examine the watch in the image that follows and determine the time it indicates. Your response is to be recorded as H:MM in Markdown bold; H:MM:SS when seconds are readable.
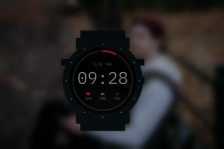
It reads **9:28**
